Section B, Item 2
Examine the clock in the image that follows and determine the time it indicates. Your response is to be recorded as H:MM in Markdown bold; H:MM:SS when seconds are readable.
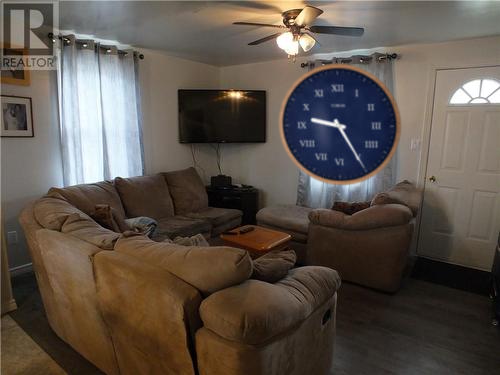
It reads **9:25**
